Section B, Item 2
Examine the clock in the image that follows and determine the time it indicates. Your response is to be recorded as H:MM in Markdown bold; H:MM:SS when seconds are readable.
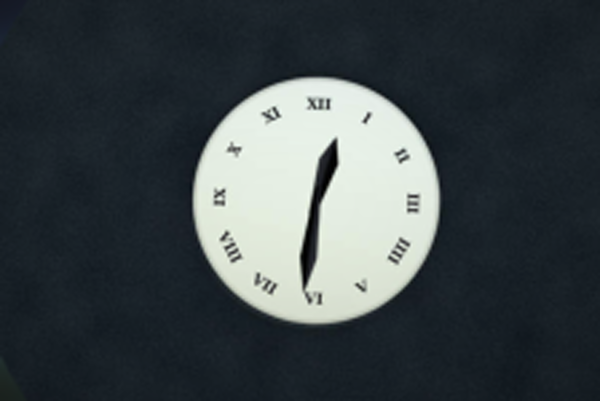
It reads **12:31**
